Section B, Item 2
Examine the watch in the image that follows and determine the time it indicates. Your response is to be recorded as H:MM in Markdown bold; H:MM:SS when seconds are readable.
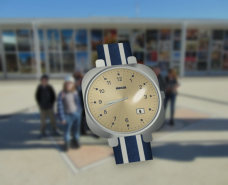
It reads **8:42**
